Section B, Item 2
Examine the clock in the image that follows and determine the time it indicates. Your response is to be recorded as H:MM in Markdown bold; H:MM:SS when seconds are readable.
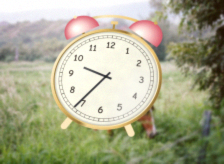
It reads **9:36**
